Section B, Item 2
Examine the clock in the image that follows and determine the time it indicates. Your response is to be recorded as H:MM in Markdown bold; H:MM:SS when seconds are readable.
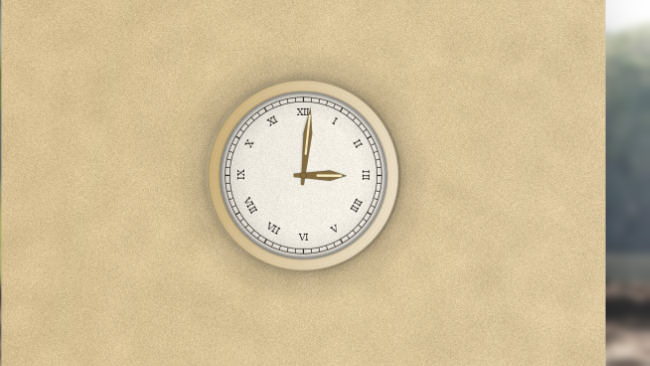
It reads **3:01**
